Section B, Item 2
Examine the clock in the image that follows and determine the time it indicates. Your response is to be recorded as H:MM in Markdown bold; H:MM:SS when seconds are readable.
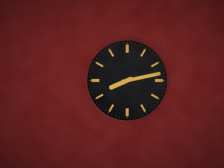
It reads **8:13**
